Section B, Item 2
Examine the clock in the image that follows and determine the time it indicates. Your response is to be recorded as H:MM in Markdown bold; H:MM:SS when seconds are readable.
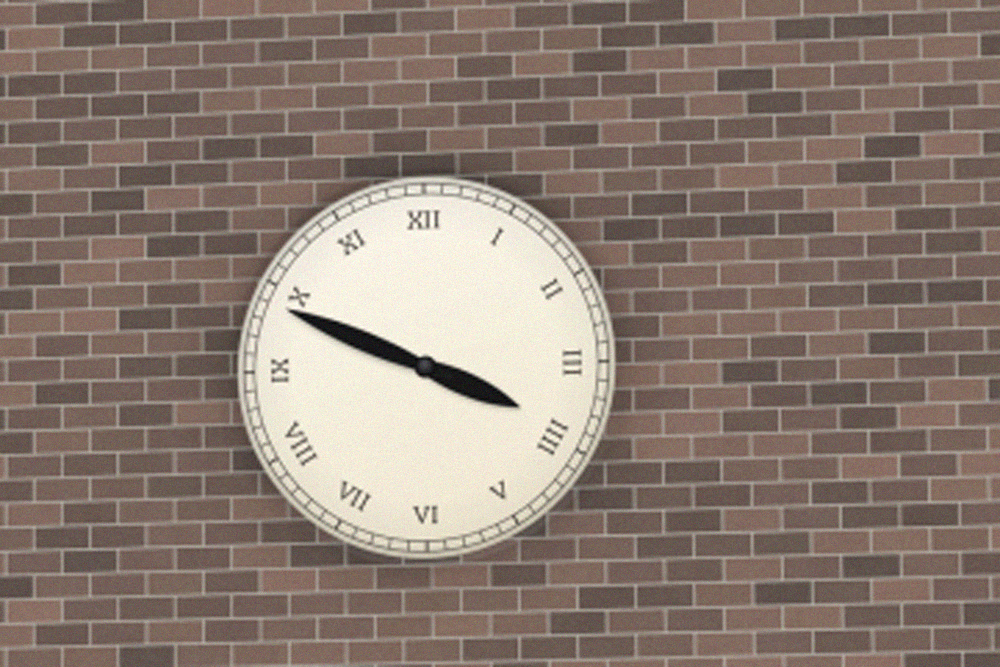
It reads **3:49**
